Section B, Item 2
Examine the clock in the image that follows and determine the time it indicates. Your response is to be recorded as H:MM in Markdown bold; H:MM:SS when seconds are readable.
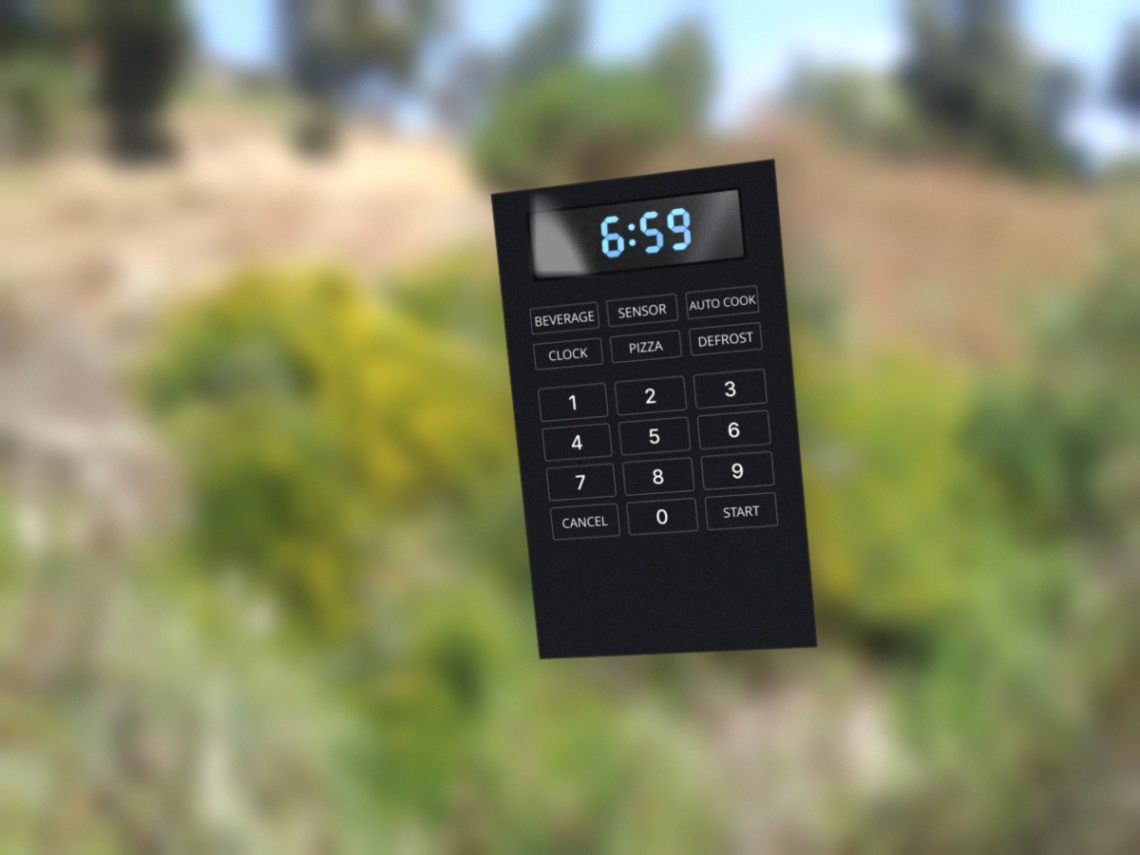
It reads **6:59**
